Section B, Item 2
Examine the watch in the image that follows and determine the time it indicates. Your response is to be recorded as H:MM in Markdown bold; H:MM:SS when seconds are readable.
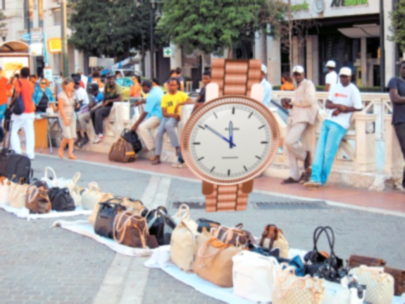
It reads **11:51**
